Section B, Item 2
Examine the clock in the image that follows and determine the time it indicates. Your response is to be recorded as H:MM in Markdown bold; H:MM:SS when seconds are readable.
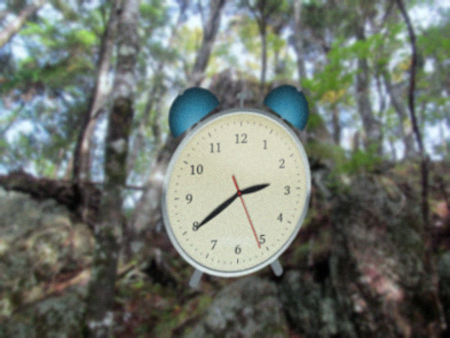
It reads **2:39:26**
